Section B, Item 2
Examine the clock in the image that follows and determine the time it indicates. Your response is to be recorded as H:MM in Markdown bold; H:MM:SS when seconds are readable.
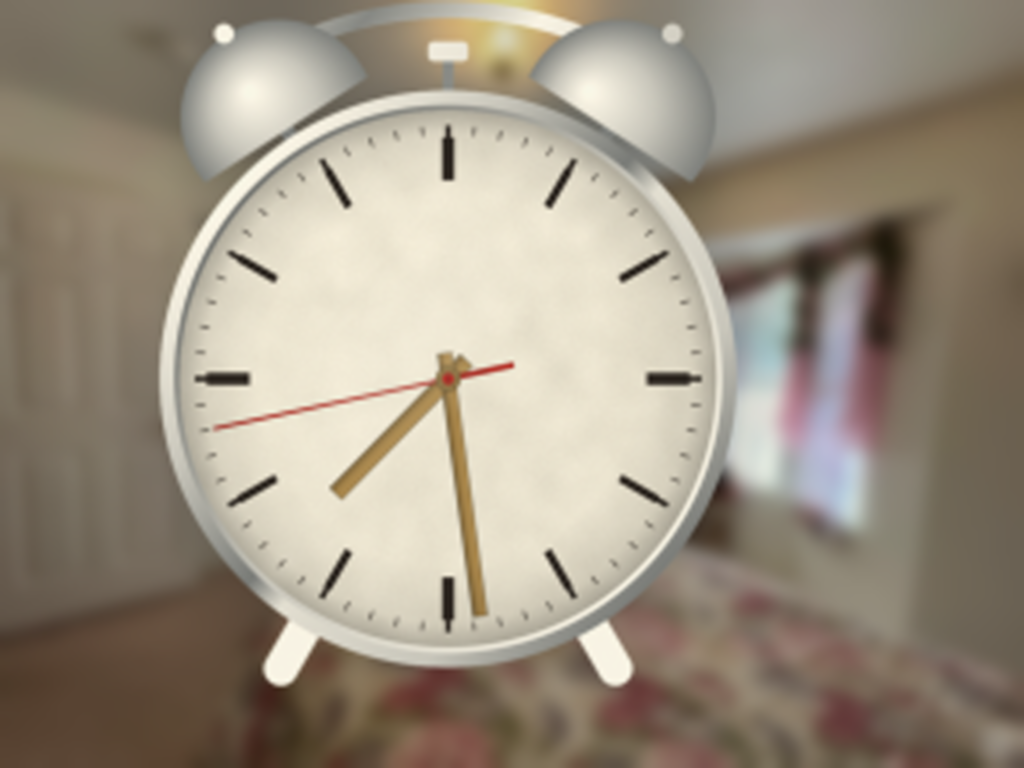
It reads **7:28:43**
